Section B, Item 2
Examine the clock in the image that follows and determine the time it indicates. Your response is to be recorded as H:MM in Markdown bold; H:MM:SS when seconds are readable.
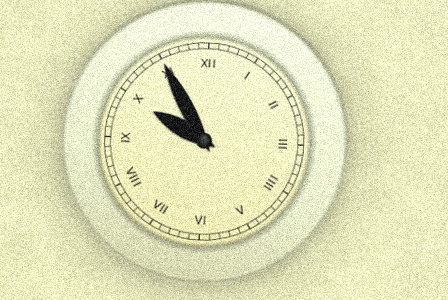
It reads **9:55**
